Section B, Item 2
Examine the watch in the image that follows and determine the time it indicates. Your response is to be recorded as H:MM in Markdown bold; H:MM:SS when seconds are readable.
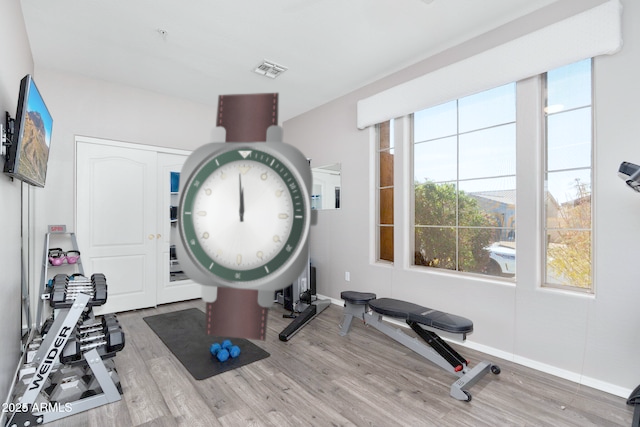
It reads **11:59**
